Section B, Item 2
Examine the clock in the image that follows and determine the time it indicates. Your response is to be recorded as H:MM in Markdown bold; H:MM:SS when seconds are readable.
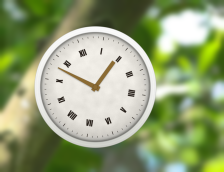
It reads **1:53**
